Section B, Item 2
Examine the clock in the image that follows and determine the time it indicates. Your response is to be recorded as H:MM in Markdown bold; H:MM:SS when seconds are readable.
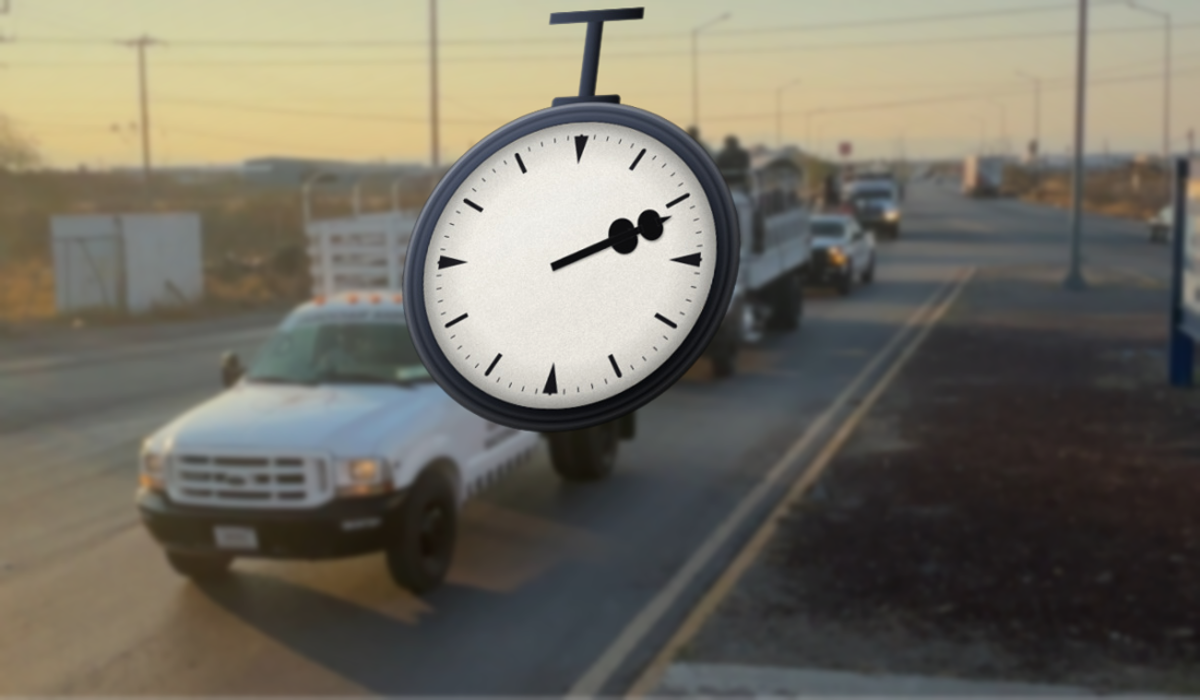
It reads **2:11**
